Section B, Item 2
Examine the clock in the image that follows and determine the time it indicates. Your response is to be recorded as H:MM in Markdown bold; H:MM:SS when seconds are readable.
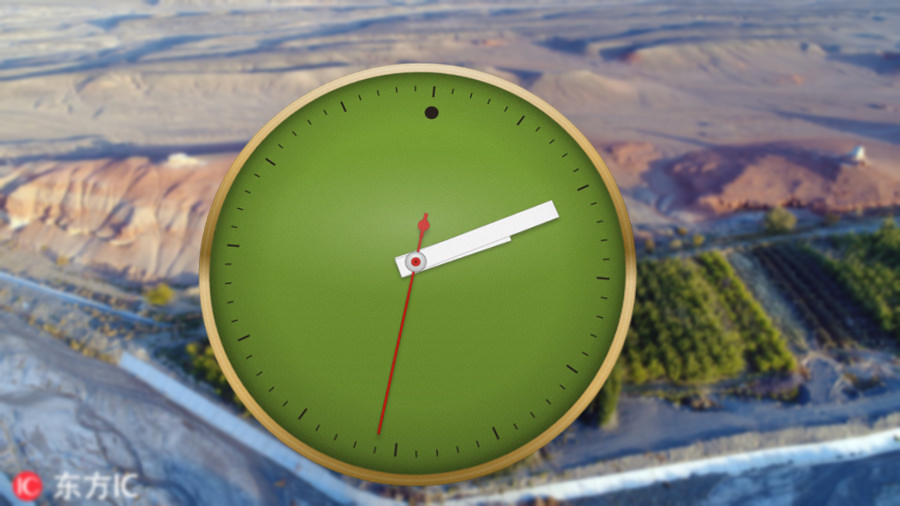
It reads **2:10:31**
